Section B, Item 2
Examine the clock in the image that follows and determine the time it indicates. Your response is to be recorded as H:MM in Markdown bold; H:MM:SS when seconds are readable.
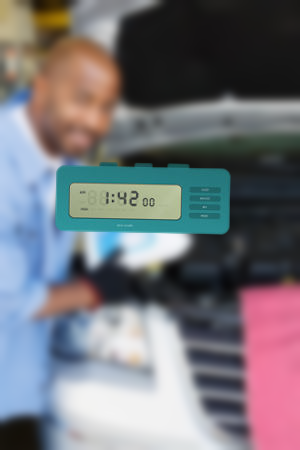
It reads **1:42:00**
